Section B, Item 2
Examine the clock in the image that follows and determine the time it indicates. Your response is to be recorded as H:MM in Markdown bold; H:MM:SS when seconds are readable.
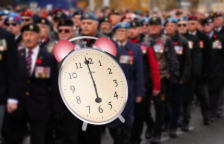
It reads **5:59**
